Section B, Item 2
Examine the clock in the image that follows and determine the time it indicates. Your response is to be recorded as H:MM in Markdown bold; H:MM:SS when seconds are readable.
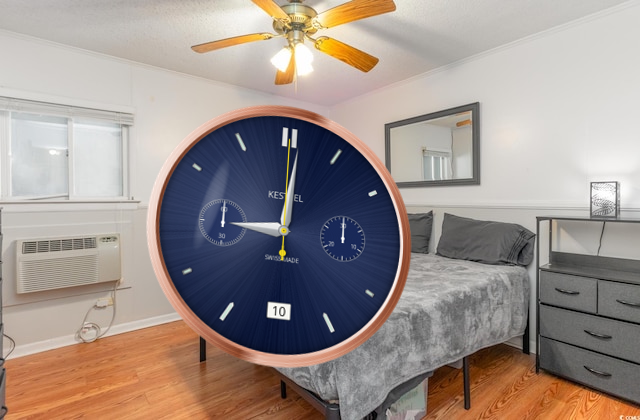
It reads **9:01**
